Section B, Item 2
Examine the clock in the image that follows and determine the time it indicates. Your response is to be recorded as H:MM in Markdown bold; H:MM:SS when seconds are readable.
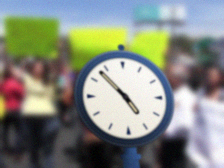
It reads **4:53**
